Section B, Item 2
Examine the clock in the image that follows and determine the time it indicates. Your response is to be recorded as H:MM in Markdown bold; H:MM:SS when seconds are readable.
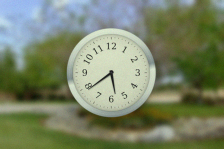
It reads **5:39**
